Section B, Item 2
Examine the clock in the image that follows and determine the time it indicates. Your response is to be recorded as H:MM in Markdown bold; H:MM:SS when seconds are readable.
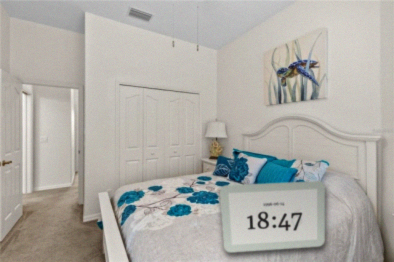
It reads **18:47**
